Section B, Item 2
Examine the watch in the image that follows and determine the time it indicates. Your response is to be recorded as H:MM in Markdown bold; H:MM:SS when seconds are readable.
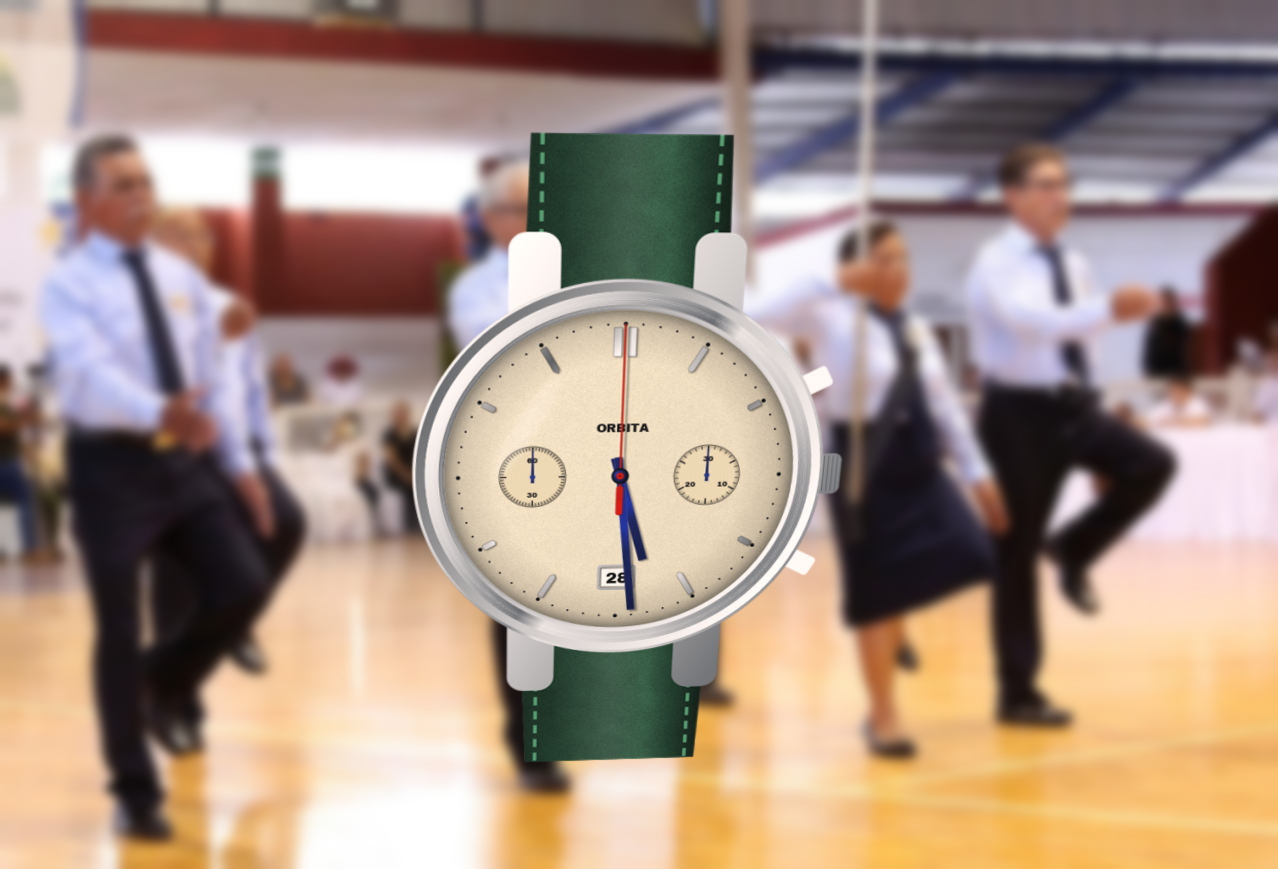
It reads **5:29**
